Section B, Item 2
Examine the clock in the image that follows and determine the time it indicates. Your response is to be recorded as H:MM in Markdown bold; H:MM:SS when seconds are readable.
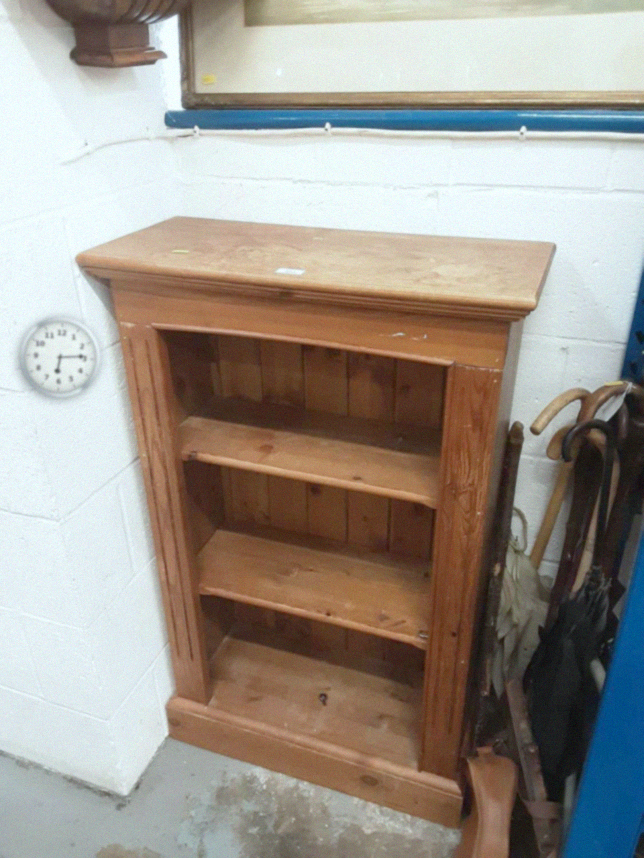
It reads **6:14**
